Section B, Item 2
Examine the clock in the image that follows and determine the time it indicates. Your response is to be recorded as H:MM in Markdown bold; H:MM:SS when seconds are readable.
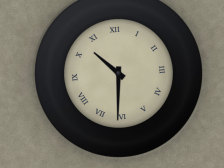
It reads **10:31**
